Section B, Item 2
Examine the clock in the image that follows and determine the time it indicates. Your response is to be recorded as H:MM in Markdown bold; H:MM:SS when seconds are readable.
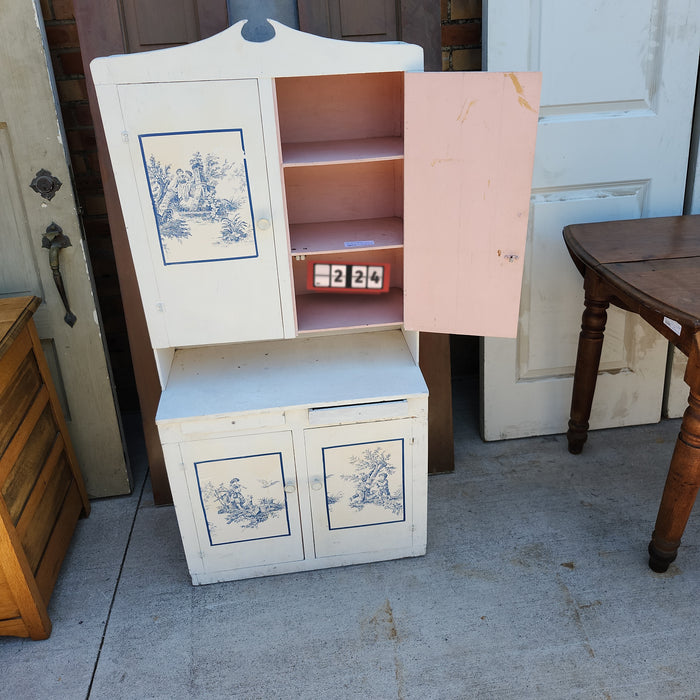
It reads **2:24**
